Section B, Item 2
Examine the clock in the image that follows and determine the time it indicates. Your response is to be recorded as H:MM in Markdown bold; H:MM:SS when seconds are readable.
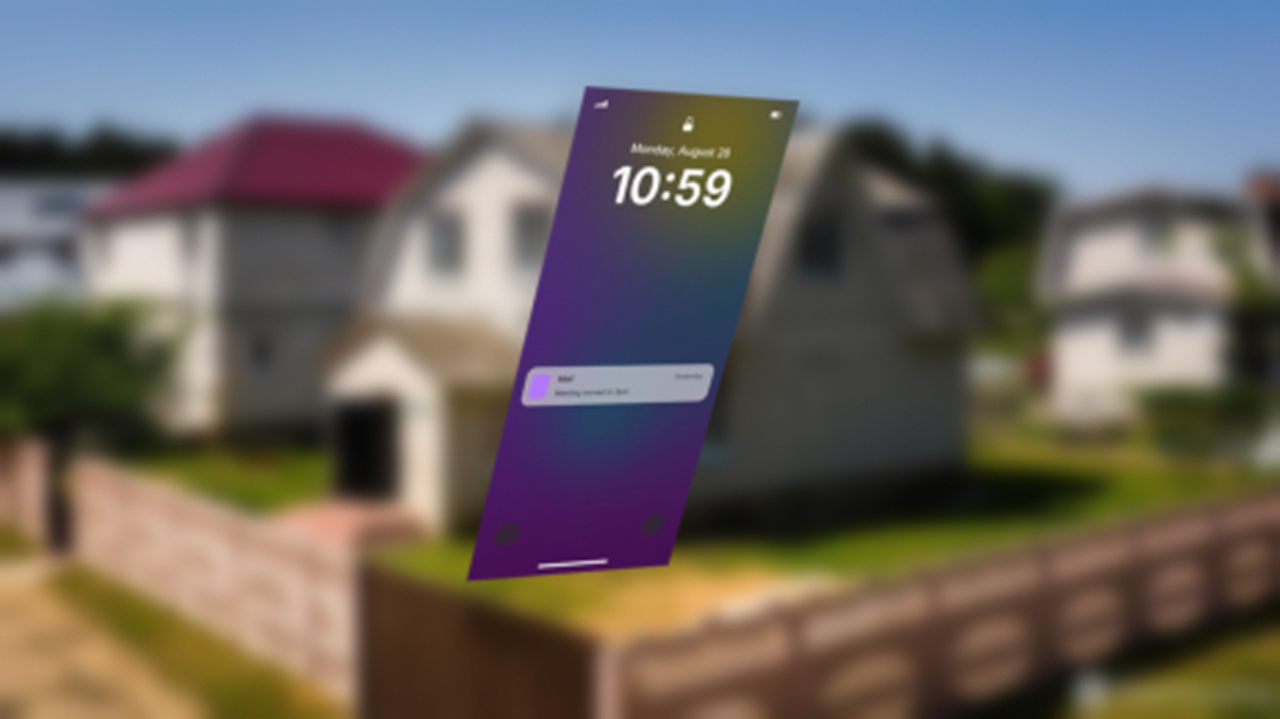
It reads **10:59**
